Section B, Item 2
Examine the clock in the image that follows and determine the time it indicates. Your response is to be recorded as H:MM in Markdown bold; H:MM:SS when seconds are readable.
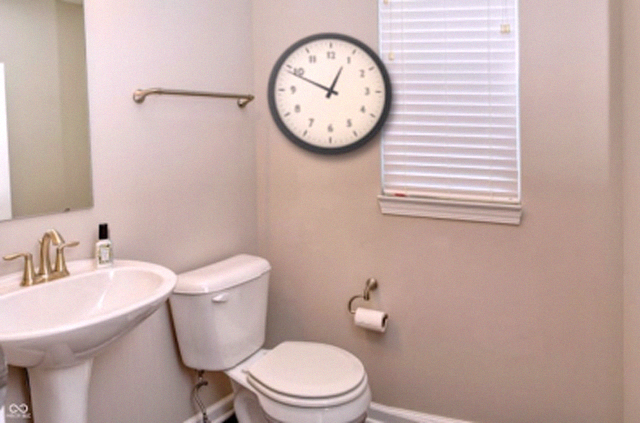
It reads **12:49**
